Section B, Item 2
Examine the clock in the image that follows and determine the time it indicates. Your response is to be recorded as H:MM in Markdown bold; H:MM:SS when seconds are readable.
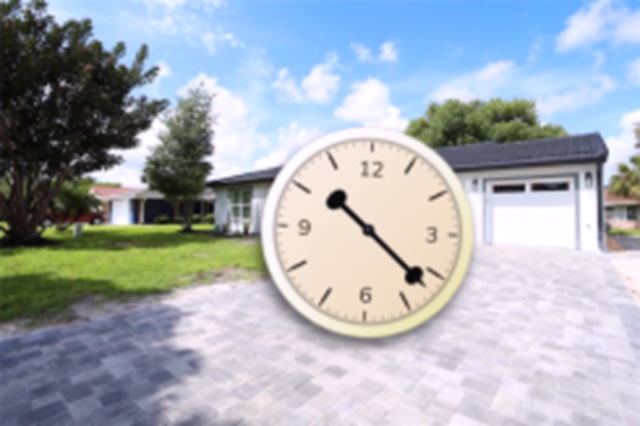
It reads **10:22**
